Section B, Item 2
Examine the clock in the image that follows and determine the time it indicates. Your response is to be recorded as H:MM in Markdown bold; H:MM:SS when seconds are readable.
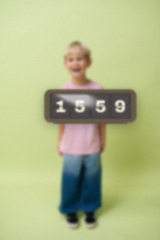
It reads **15:59**
